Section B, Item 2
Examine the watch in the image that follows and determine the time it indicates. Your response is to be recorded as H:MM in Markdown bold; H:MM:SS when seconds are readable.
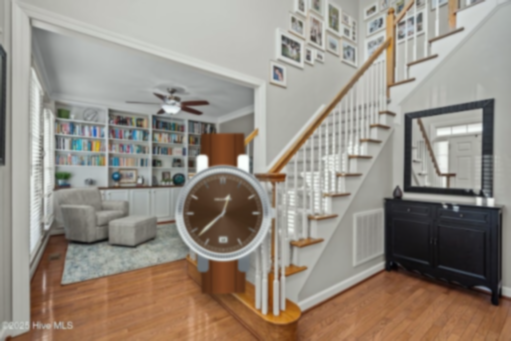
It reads **12:38**
